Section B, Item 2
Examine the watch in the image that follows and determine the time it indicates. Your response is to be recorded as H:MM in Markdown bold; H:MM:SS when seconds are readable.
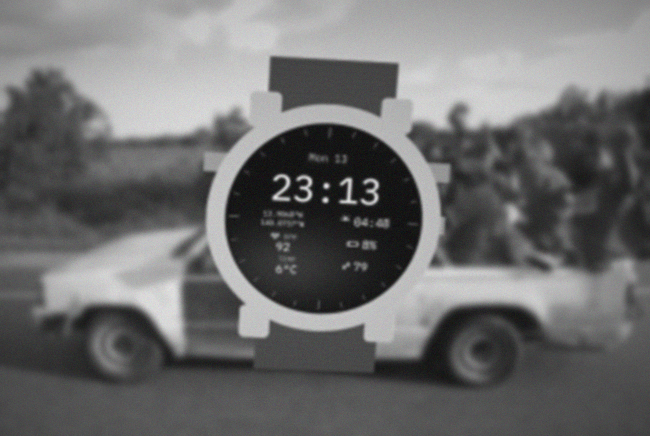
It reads **23:13**
